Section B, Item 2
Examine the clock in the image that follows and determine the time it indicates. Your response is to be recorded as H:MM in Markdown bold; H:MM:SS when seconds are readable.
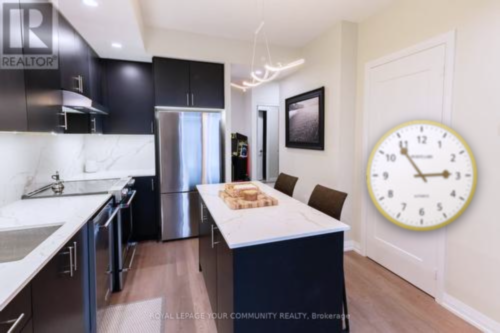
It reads **2:54**
